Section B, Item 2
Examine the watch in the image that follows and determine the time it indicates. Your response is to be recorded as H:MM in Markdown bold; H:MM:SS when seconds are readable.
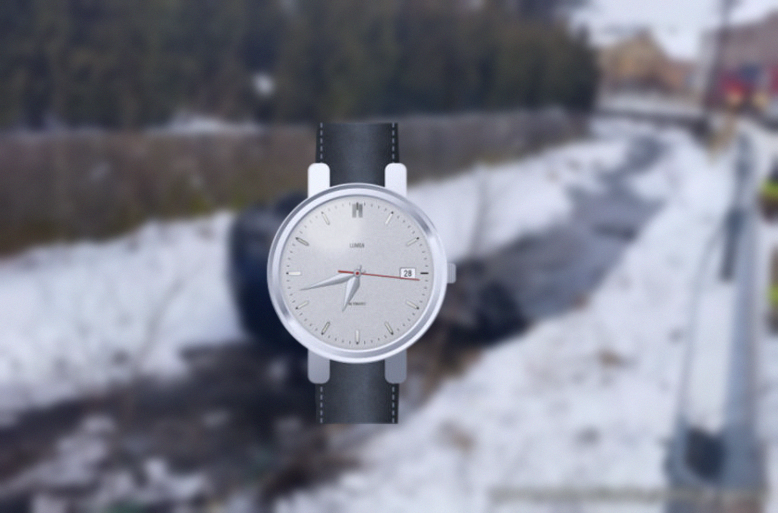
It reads **6:42:16**
